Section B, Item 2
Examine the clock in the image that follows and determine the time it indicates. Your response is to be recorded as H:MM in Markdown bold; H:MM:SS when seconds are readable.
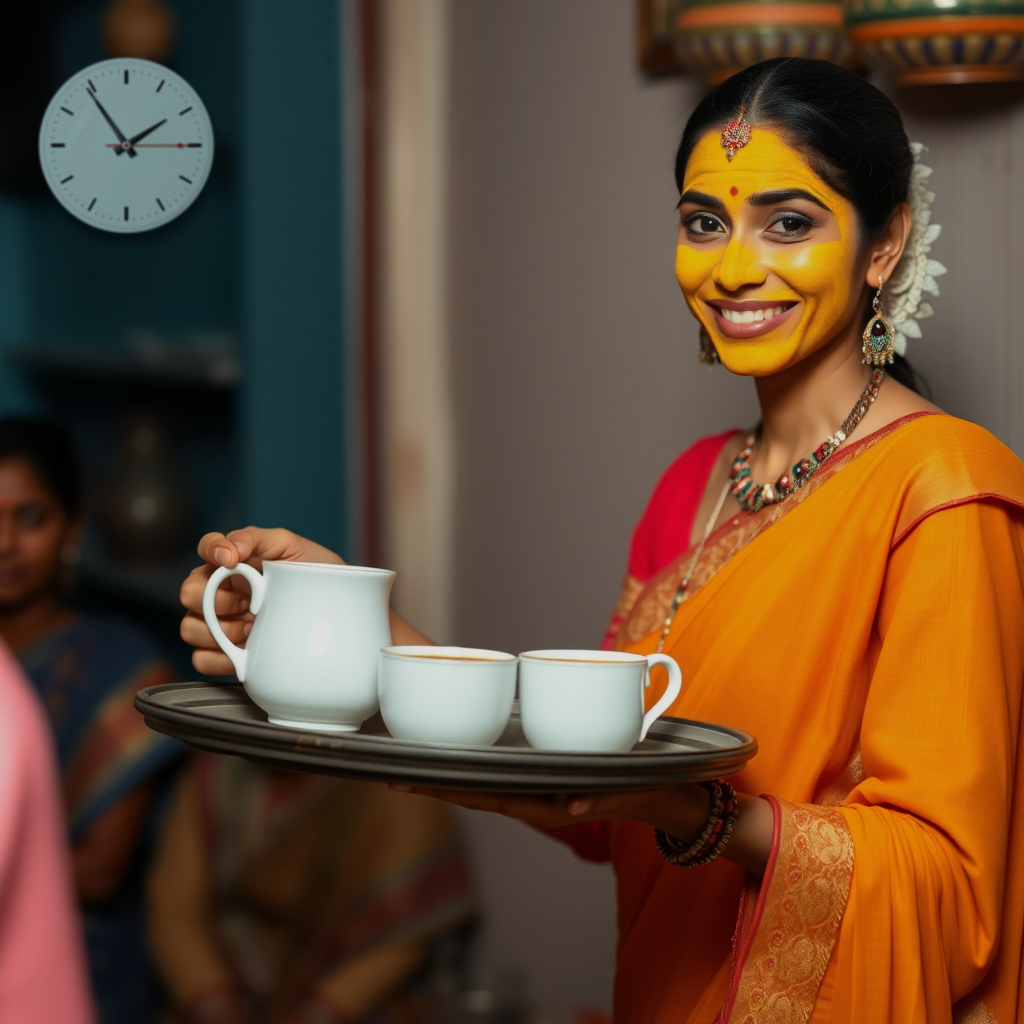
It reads **1:54:15**
